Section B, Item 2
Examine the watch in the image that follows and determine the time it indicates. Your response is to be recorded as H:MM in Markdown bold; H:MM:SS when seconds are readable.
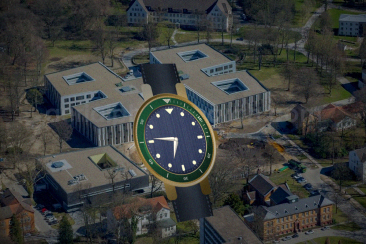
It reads **6:46**
